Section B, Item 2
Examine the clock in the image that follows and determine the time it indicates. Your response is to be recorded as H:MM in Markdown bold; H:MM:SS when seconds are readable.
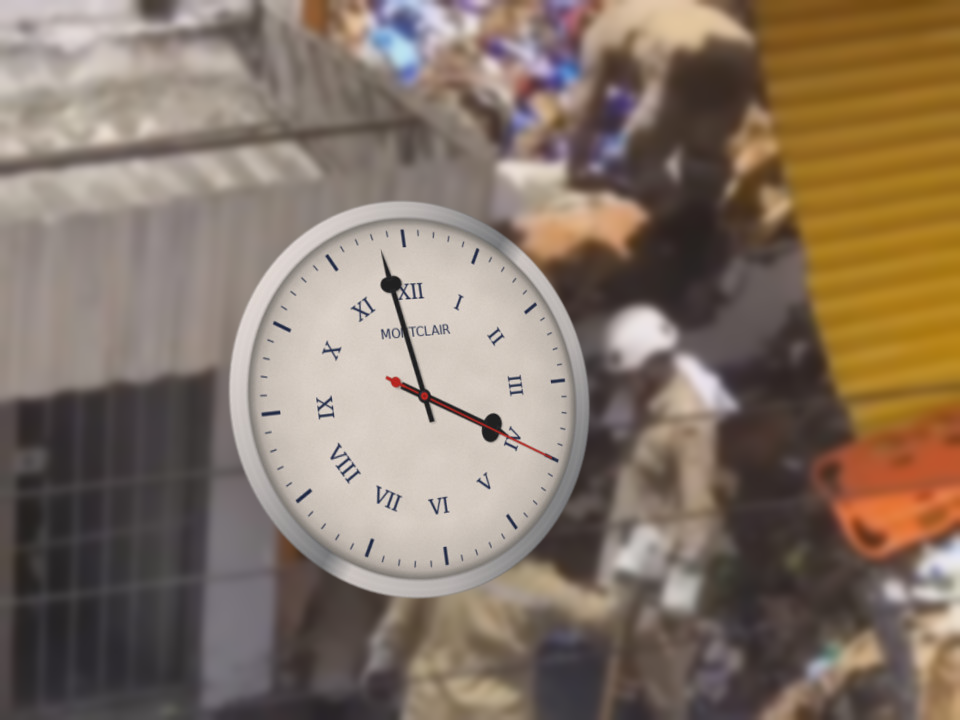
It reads **3:58:20**
